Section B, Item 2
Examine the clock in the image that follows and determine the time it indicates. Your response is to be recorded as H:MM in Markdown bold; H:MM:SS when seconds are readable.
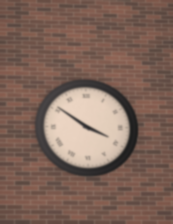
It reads **3:51**
